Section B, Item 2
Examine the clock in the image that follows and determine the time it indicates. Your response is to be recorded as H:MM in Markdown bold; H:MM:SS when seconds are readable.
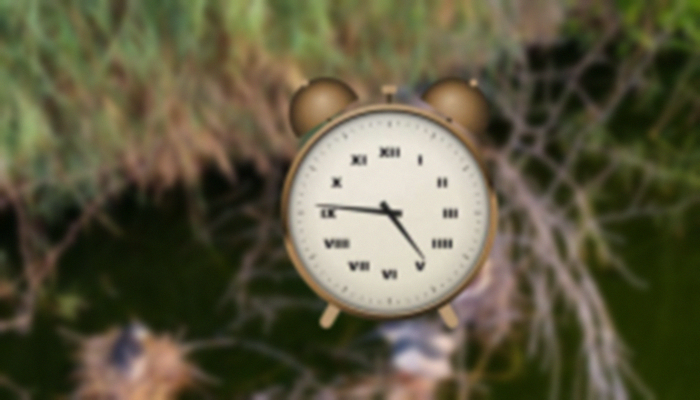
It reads **4:46**
